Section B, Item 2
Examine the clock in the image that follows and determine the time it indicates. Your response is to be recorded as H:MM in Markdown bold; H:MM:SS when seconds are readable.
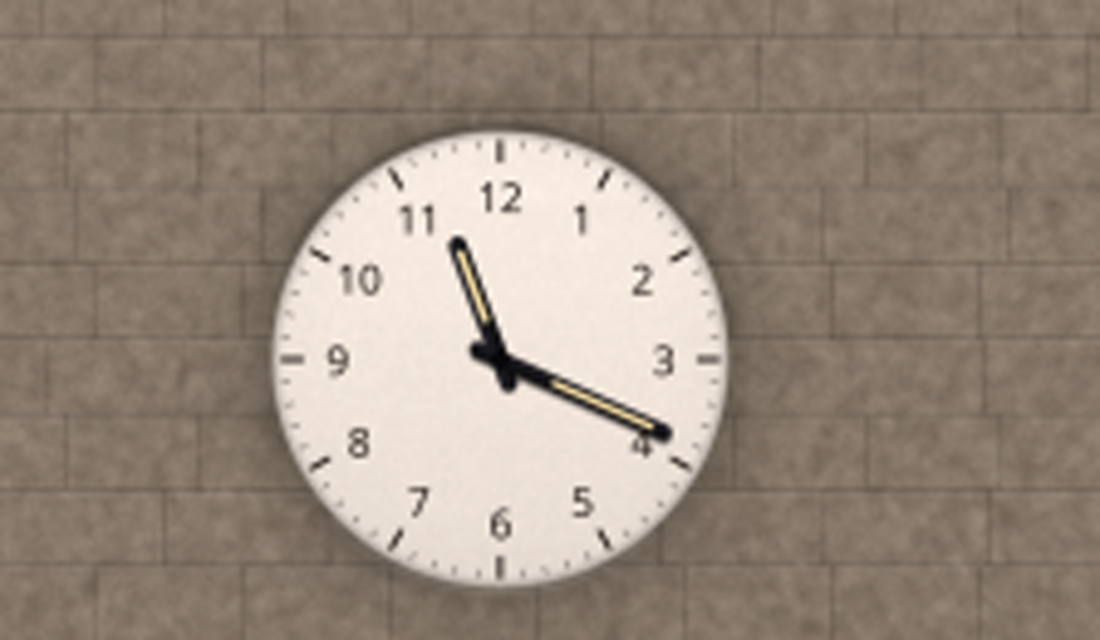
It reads **11:19**
